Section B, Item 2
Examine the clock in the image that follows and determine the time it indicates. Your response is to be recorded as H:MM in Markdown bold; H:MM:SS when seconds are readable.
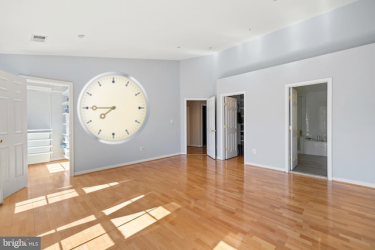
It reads **7:45**
